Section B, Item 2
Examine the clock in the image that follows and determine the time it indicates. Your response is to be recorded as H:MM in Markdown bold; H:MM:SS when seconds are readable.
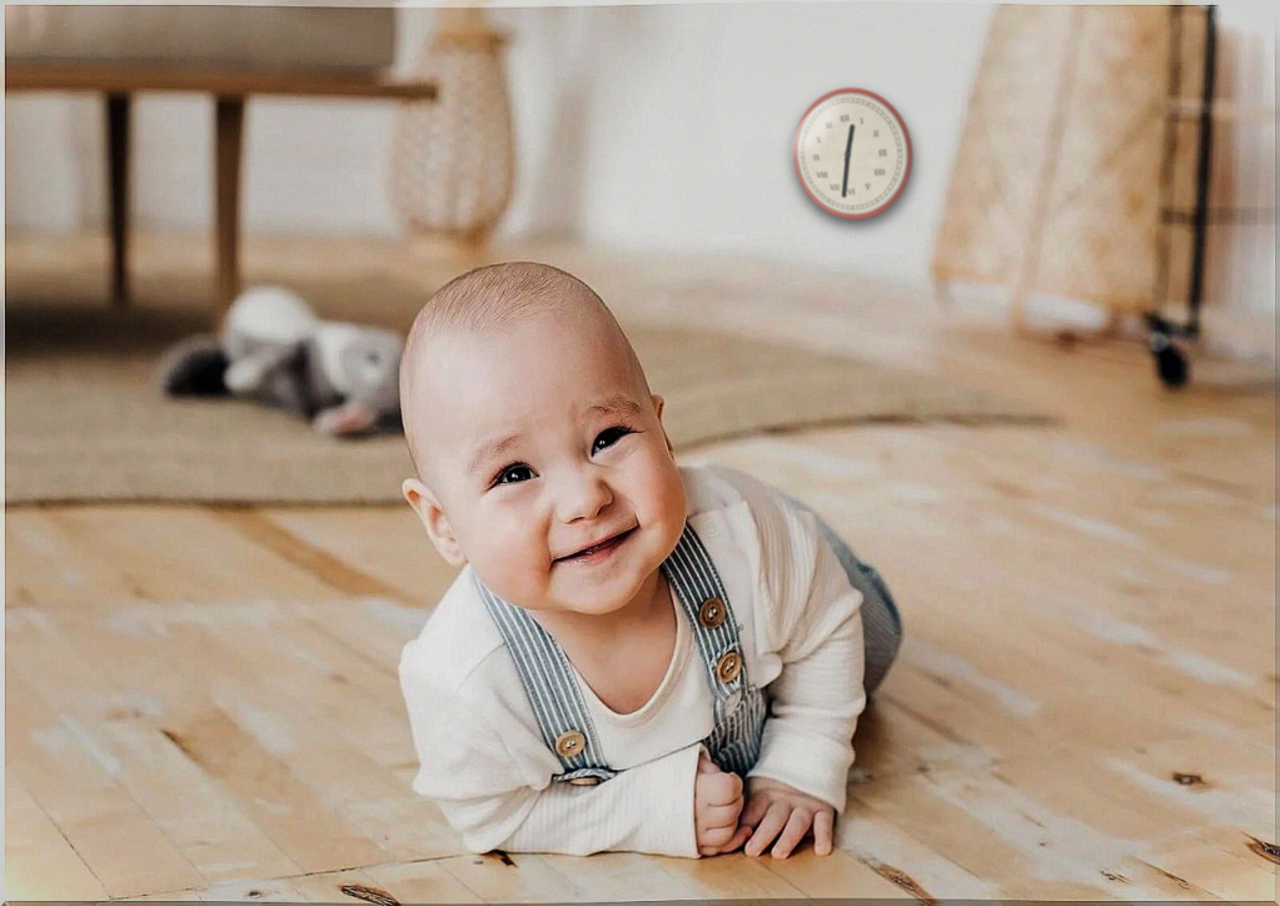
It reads **12:32**
